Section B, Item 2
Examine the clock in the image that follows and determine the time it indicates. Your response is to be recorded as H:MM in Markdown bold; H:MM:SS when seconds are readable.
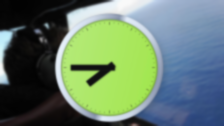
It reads **7:45**
